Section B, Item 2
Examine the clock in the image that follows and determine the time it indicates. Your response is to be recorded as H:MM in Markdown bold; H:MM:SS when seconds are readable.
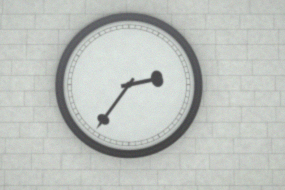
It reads **2:36**
